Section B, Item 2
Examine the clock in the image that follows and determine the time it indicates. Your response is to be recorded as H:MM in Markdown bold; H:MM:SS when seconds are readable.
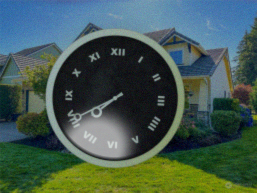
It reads **7:40**
